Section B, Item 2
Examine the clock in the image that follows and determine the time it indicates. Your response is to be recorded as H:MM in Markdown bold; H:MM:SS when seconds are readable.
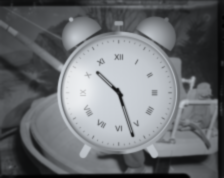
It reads **10:27**
